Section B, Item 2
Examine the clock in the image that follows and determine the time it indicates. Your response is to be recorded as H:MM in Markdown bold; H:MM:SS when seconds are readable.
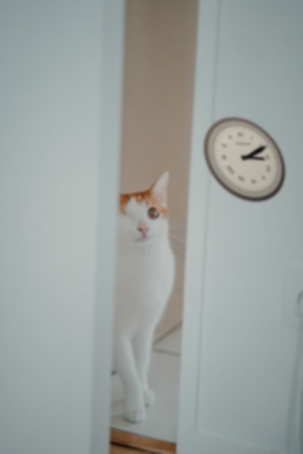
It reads **3:11**
